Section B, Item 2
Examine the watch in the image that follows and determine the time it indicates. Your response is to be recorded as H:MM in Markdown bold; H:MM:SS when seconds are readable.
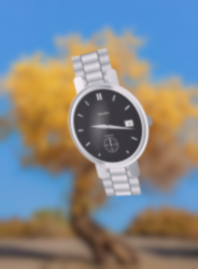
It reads **9:17**
